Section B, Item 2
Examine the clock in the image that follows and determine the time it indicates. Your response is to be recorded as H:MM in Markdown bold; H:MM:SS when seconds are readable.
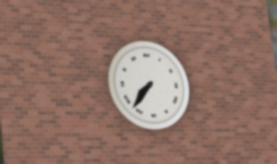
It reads **7:37**
